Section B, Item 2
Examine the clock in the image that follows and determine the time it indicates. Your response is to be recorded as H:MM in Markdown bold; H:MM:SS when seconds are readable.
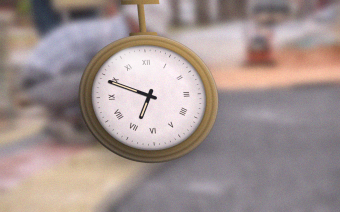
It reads **6:49**
